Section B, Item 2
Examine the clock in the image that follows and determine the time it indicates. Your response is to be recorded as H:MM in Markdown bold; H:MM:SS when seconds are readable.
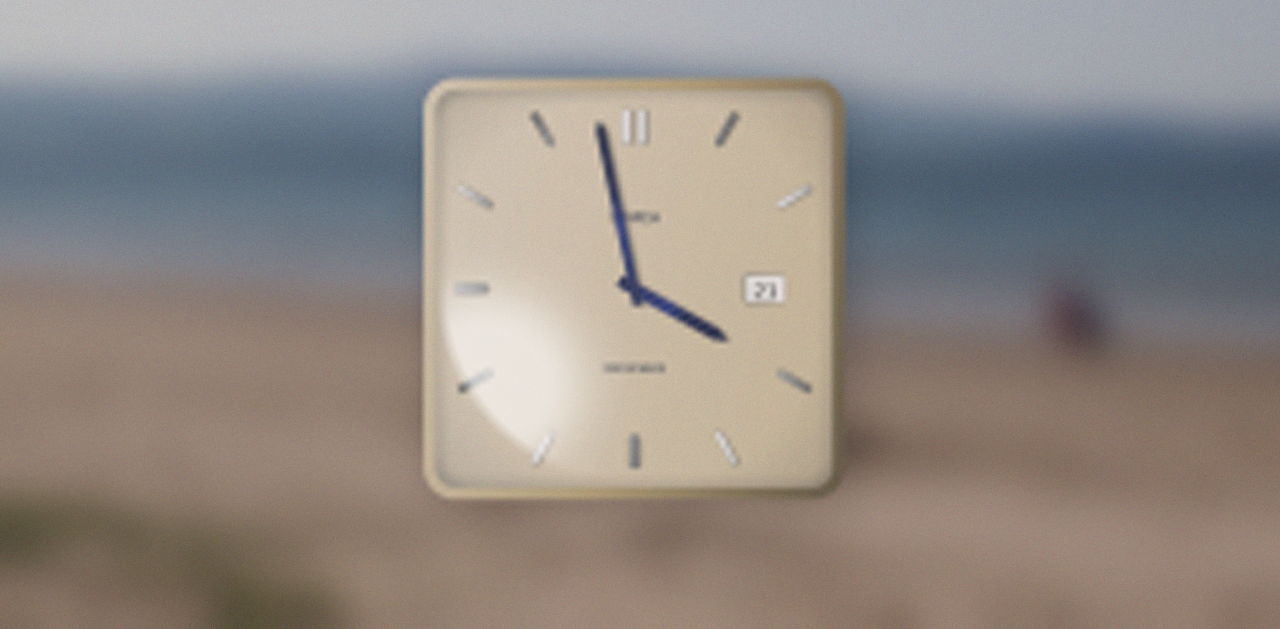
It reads **3:58**
